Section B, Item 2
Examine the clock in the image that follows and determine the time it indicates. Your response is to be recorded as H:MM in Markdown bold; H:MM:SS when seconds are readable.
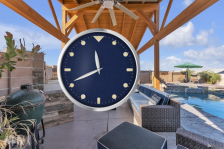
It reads **11:41**
